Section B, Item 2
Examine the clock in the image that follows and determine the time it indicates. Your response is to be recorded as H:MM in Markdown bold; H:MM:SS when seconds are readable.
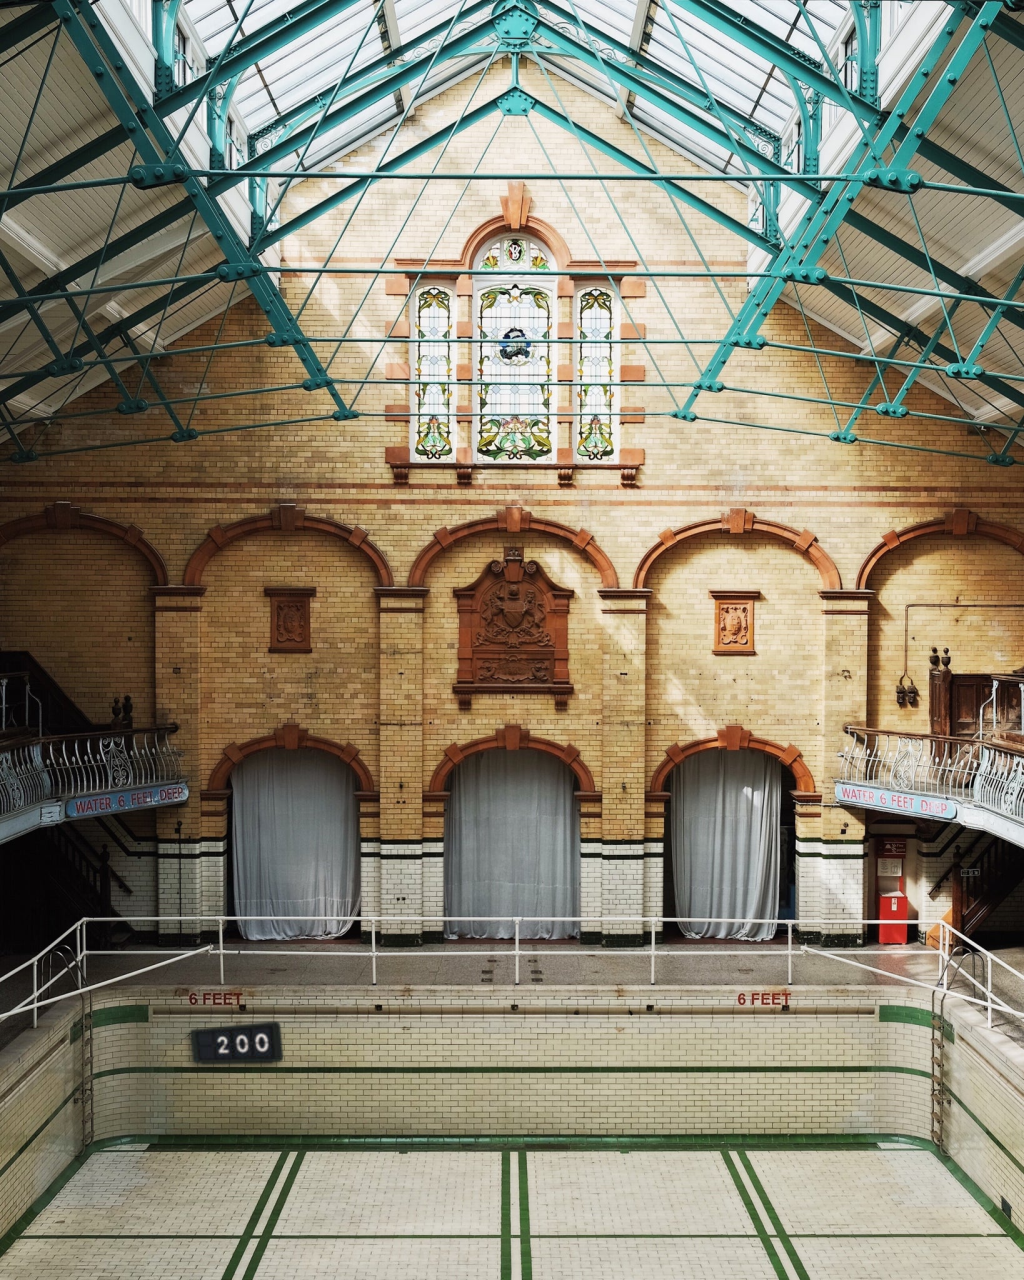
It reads **2:00**
